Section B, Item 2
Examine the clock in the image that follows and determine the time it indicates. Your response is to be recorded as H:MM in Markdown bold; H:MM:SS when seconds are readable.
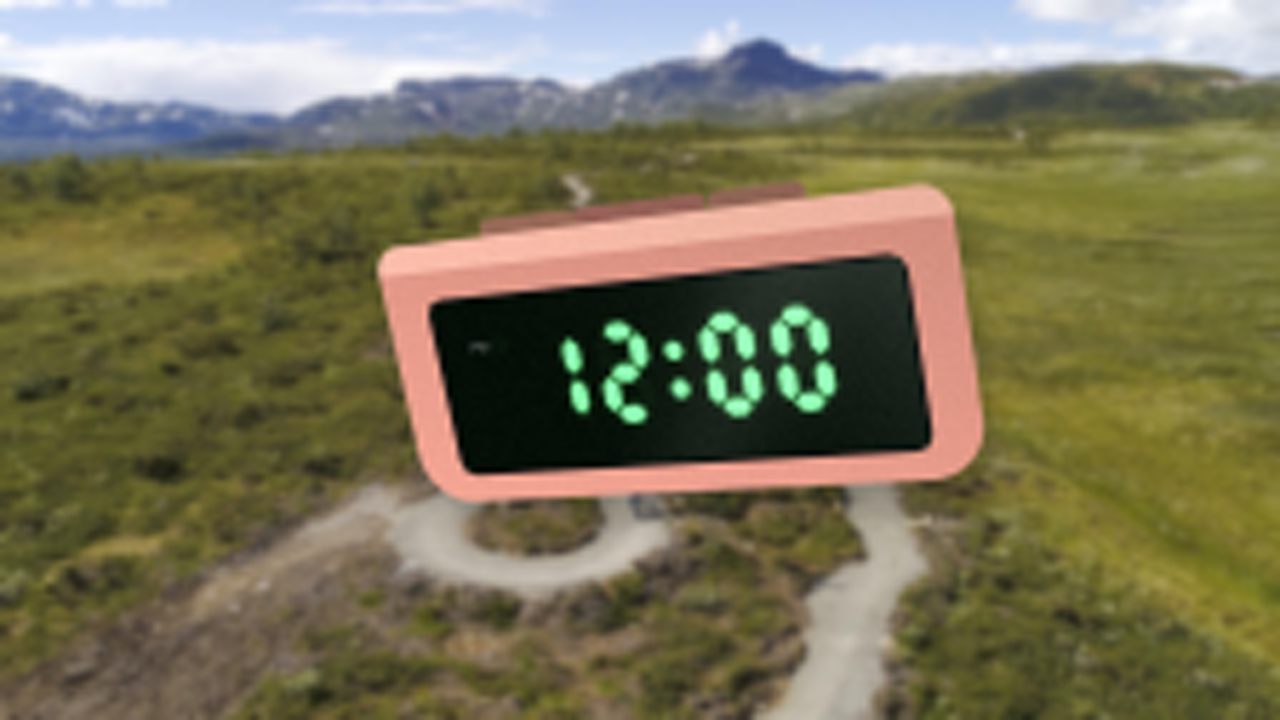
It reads **12:00**
